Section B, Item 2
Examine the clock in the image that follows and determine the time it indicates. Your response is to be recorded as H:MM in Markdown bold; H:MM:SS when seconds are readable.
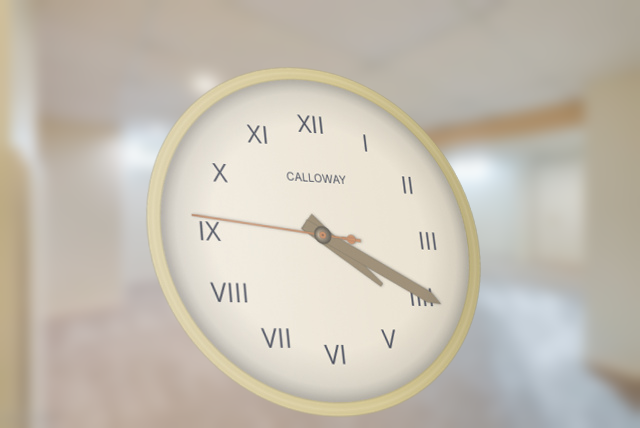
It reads **4:19:46**
